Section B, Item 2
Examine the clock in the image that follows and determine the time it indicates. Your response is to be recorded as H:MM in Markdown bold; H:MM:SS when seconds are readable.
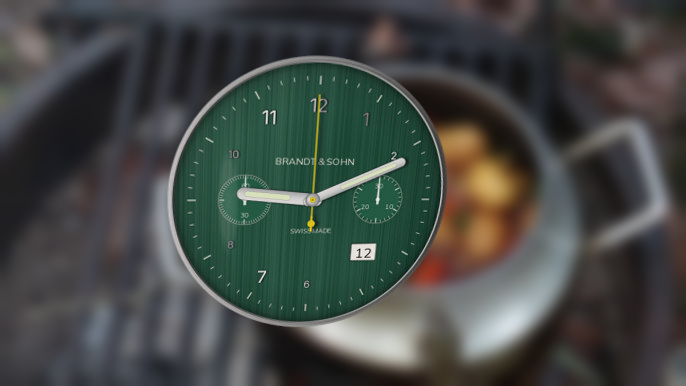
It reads **9:11**
